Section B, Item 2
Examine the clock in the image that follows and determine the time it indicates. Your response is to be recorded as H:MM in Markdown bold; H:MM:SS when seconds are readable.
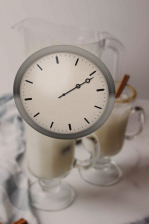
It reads **2:11**
